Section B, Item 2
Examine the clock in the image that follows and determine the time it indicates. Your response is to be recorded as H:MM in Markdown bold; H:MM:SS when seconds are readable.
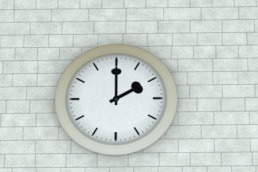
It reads **2:00**
